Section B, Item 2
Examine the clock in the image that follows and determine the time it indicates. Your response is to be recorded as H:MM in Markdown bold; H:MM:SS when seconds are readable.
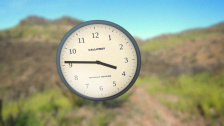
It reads **3:46**
